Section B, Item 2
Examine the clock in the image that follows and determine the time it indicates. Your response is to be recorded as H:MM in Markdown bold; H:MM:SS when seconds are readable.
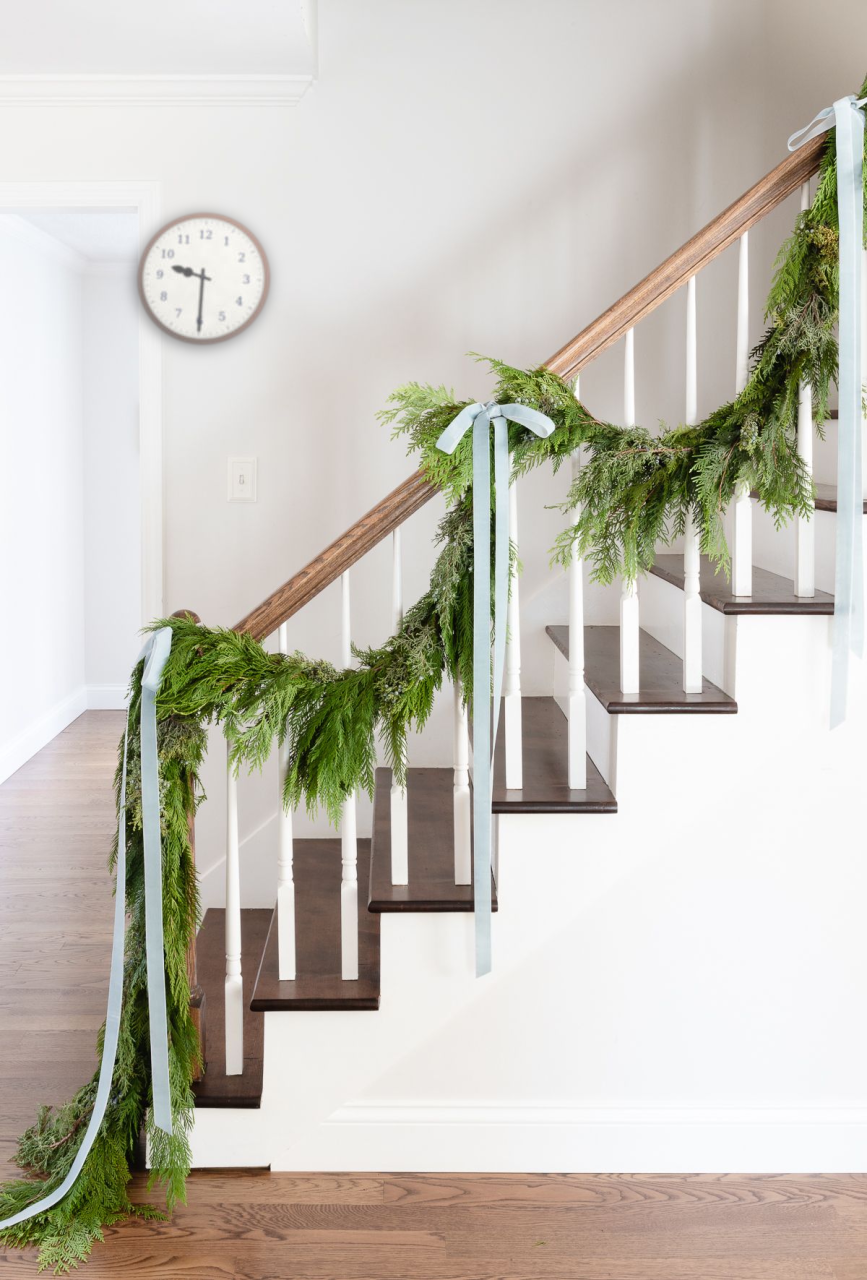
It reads **9:30**
